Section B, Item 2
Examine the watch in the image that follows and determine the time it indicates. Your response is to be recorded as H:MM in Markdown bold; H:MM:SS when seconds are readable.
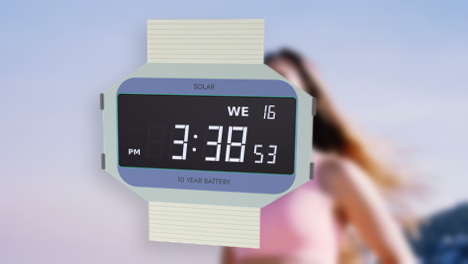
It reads **3:38:53**
